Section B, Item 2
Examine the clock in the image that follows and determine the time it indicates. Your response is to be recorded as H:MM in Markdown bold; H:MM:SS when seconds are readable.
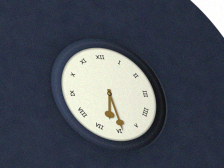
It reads **6:29**
